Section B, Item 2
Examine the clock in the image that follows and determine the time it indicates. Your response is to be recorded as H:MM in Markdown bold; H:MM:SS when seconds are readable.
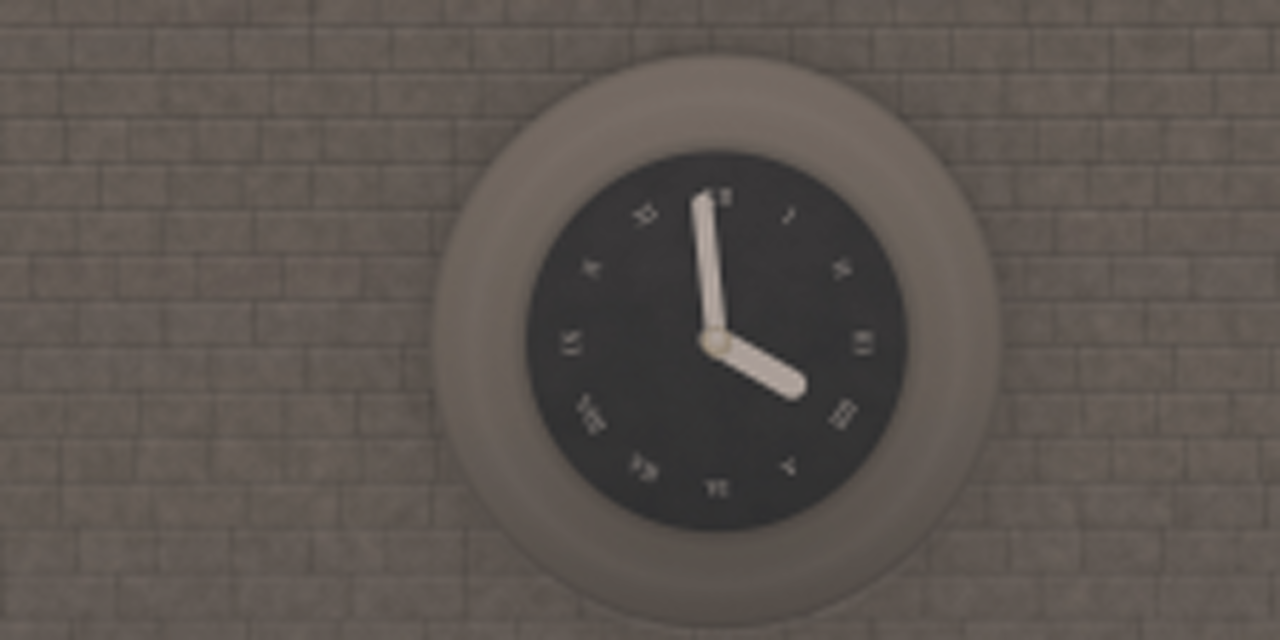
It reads **3:59**
